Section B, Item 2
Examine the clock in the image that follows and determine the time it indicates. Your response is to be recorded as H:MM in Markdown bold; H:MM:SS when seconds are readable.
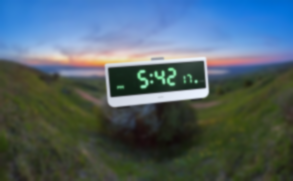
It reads **5:42**
